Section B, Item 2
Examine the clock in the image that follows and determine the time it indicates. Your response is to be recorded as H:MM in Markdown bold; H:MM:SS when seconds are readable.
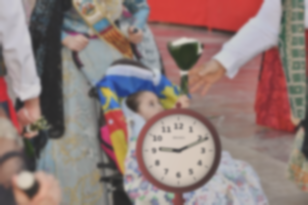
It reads **9:11**
